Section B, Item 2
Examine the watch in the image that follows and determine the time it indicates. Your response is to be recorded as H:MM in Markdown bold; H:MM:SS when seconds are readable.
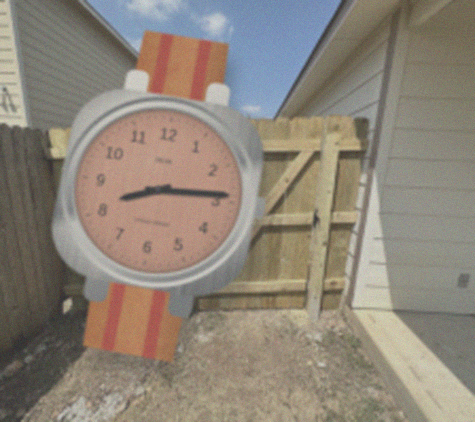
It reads **8:14**
